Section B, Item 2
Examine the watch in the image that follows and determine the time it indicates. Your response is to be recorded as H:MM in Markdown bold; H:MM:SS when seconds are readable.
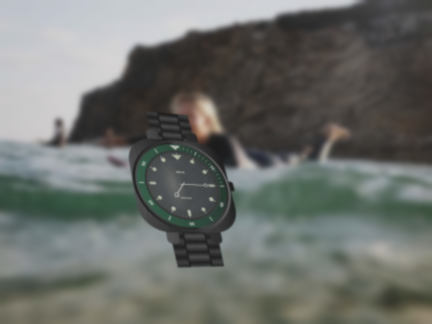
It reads **7:15**
